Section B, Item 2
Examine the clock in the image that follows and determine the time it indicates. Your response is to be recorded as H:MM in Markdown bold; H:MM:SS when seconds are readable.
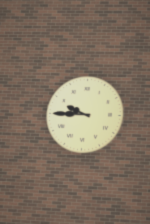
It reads **9:45**
